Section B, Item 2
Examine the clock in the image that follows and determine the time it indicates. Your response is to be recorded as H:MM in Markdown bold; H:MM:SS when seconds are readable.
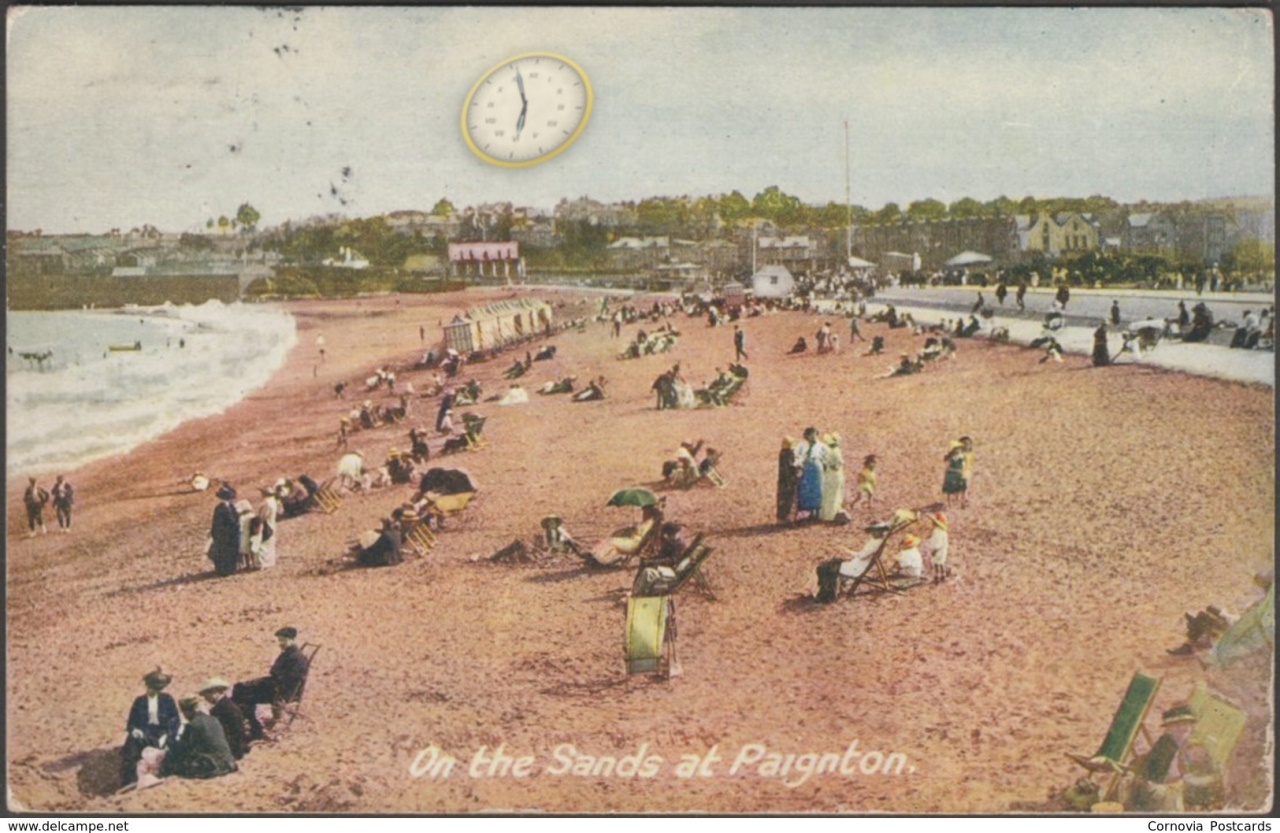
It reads **5:56**
